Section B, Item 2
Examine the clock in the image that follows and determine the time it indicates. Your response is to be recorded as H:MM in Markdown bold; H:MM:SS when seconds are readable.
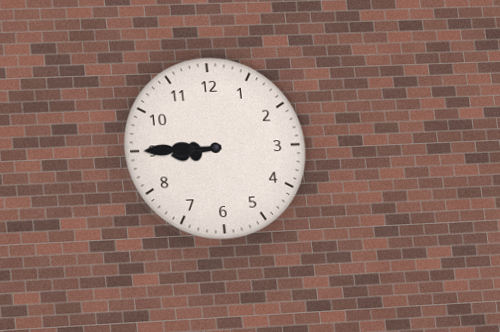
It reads **8:45**
